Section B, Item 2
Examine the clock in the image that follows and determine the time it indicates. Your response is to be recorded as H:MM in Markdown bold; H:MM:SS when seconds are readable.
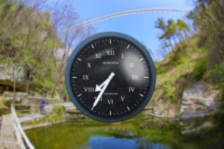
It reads **7:35**
